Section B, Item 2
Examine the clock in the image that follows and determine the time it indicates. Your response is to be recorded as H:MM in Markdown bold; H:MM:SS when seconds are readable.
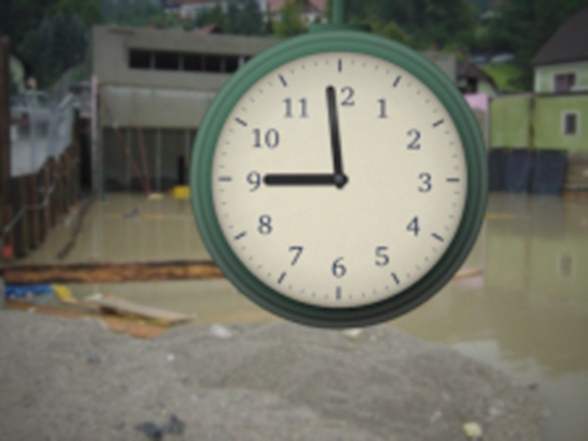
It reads **8:59**
